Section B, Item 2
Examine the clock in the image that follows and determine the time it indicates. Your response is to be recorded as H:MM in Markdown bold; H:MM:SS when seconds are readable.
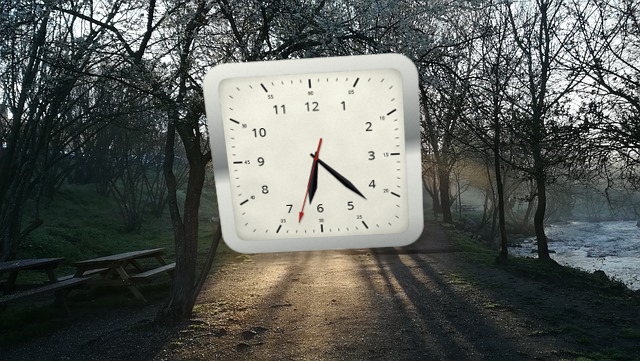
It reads **6:22:33**
